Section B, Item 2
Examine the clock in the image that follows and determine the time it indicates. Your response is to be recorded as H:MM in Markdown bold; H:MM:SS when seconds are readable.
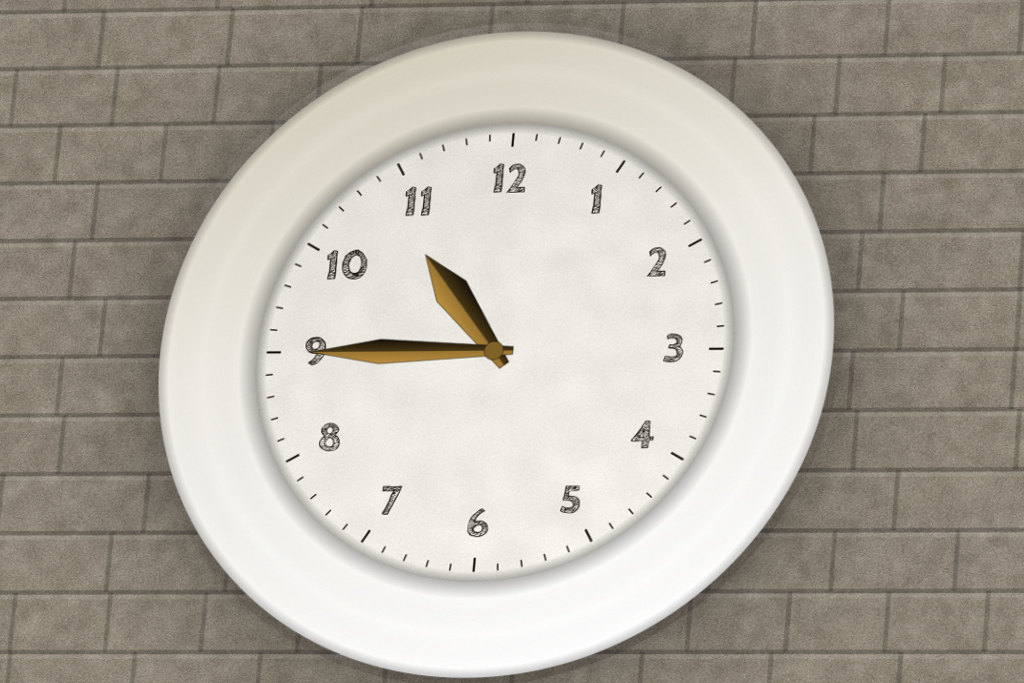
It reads **10:45**
